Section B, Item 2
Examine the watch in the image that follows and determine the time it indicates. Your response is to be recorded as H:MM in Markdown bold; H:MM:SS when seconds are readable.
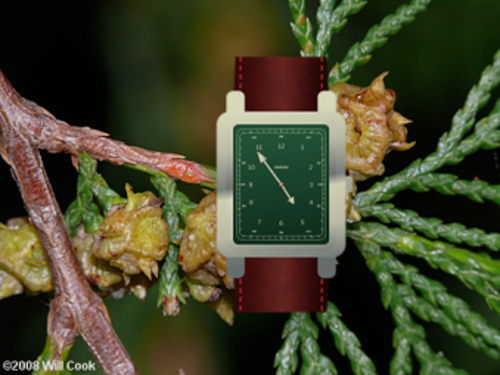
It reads **4:54**
